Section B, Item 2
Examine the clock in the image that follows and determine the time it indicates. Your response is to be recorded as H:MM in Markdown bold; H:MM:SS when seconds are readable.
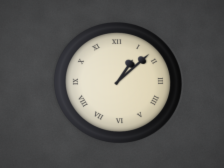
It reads **1:08**
